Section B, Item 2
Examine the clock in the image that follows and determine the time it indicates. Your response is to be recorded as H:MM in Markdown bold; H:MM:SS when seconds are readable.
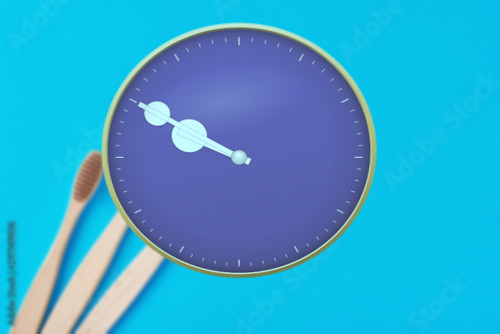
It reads **9:50**
